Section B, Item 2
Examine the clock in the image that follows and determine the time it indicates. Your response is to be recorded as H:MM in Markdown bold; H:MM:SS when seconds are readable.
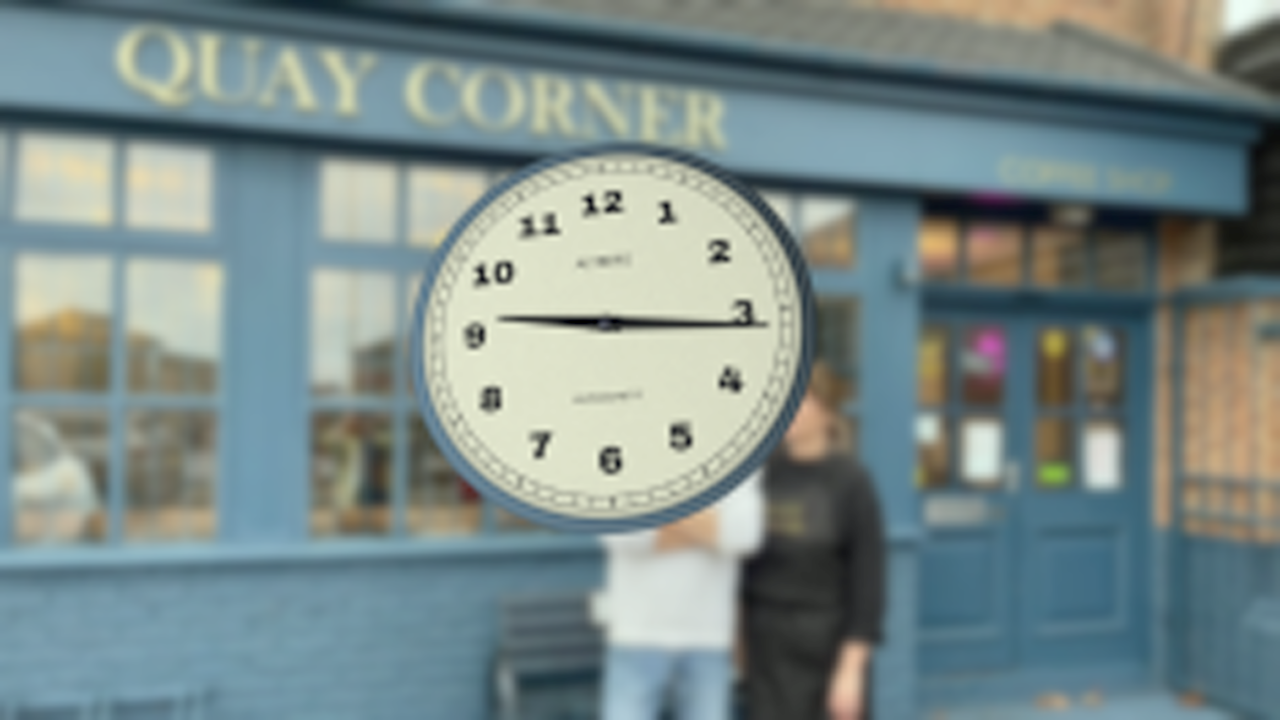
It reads **9:16**
